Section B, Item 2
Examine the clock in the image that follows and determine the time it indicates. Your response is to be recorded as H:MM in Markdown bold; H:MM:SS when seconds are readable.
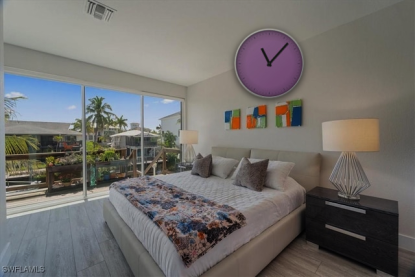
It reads **11:07**
